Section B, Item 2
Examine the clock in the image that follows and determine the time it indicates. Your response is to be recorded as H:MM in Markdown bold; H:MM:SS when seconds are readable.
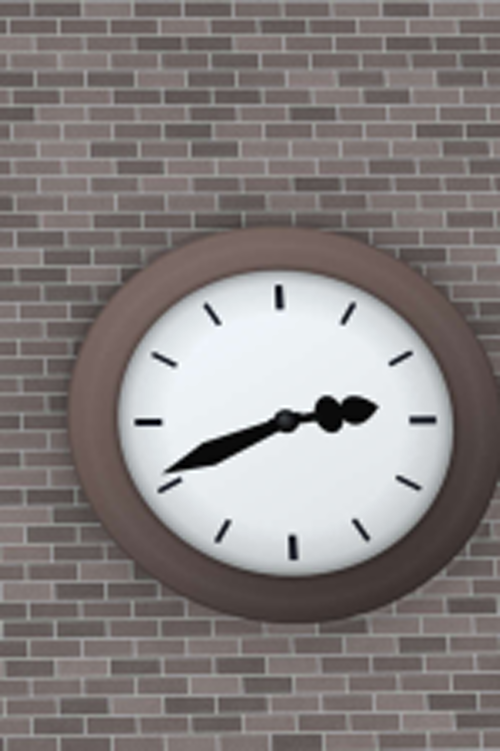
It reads **2:41**
